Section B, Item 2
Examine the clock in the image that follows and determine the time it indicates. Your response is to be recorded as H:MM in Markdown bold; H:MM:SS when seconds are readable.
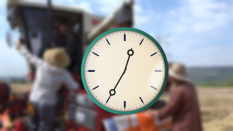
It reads **12:35**
